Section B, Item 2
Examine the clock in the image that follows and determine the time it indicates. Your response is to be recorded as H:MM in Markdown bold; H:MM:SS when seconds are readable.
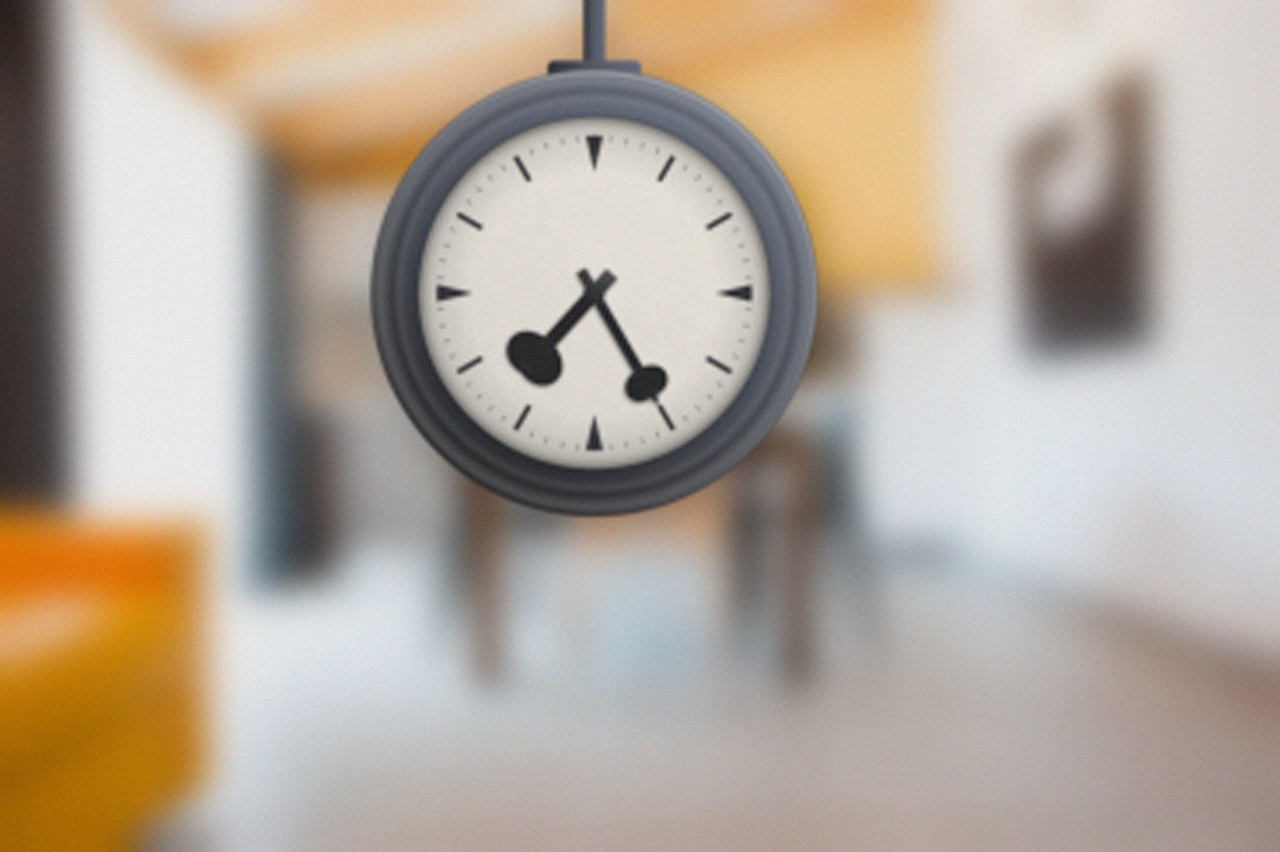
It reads **7:25**
